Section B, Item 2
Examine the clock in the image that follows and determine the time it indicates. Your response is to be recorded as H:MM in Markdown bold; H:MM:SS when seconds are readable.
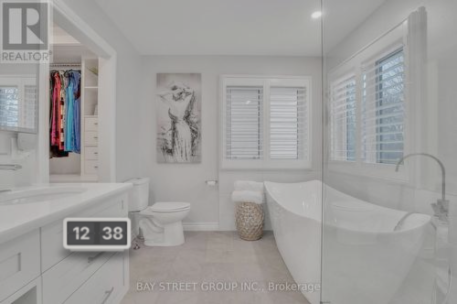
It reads **12:38**
